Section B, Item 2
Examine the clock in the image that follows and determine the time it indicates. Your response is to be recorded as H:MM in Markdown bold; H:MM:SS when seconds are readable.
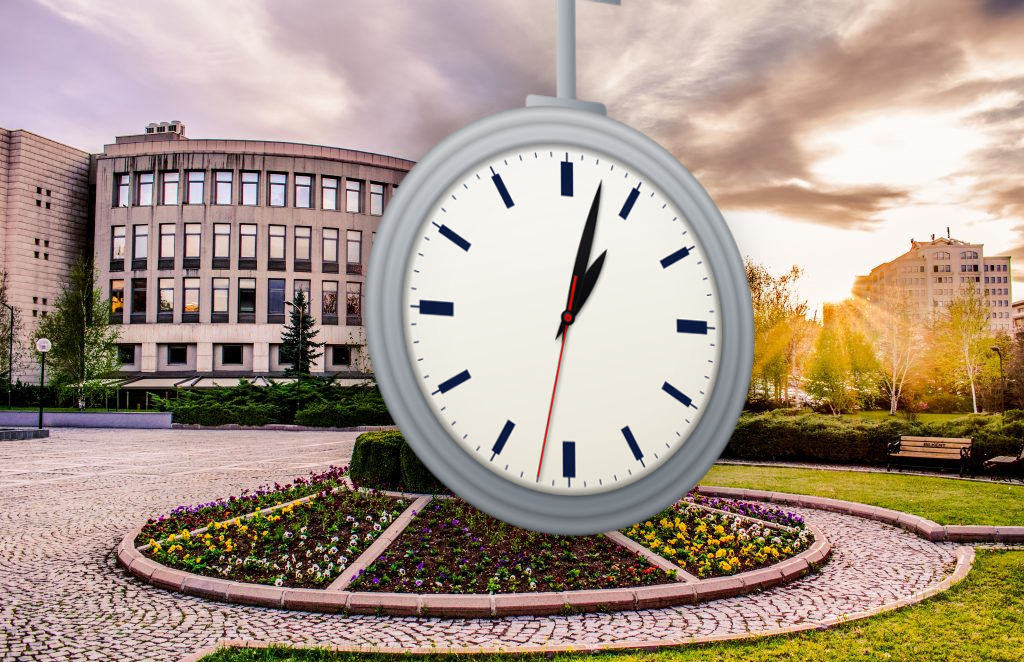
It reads **1:02:32**
